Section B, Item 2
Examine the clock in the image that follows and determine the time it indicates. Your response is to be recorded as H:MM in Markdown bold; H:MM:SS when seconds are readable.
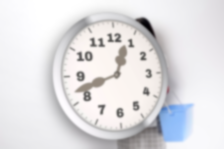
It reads **12:42**
